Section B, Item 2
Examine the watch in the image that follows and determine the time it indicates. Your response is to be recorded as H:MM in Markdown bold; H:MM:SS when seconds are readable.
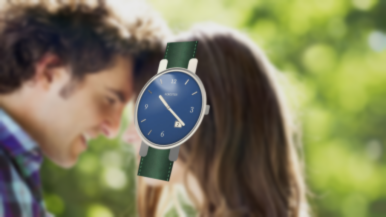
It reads **10:21**
